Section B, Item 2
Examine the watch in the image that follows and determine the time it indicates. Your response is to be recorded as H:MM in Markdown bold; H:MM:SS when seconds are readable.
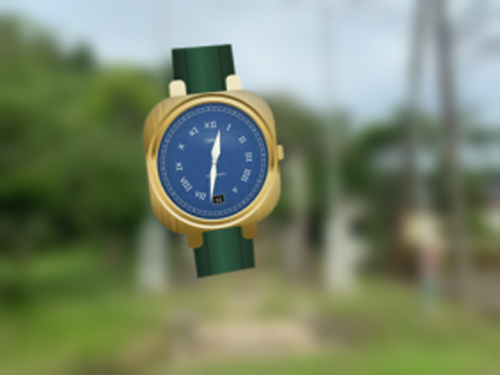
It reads **12:32**
